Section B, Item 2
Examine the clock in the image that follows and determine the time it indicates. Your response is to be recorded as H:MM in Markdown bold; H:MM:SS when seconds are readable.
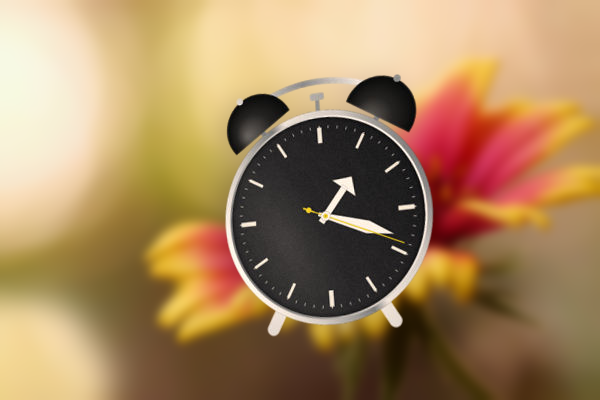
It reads **1:18:19**
